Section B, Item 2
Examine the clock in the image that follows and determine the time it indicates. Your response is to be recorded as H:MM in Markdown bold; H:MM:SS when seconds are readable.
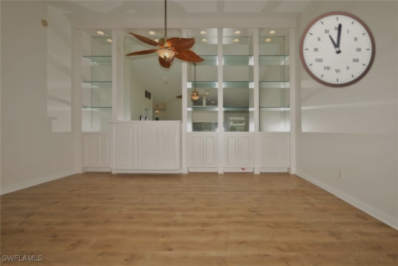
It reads **11:01**
